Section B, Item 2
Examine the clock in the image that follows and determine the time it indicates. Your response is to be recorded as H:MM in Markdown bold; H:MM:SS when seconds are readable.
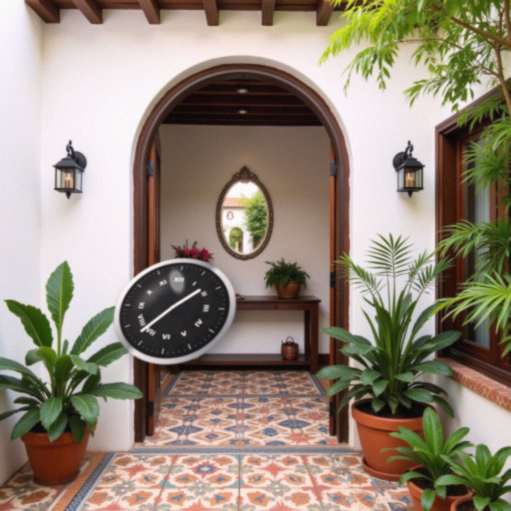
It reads **1:37**
